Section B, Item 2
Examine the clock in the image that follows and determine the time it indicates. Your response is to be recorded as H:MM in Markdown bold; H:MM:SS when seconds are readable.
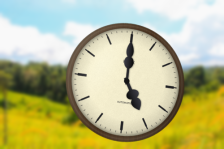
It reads **5:00**
